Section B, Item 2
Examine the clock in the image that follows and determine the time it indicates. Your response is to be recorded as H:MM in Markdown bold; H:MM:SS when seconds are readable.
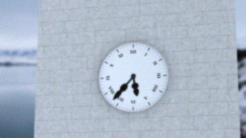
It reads **5:37**
